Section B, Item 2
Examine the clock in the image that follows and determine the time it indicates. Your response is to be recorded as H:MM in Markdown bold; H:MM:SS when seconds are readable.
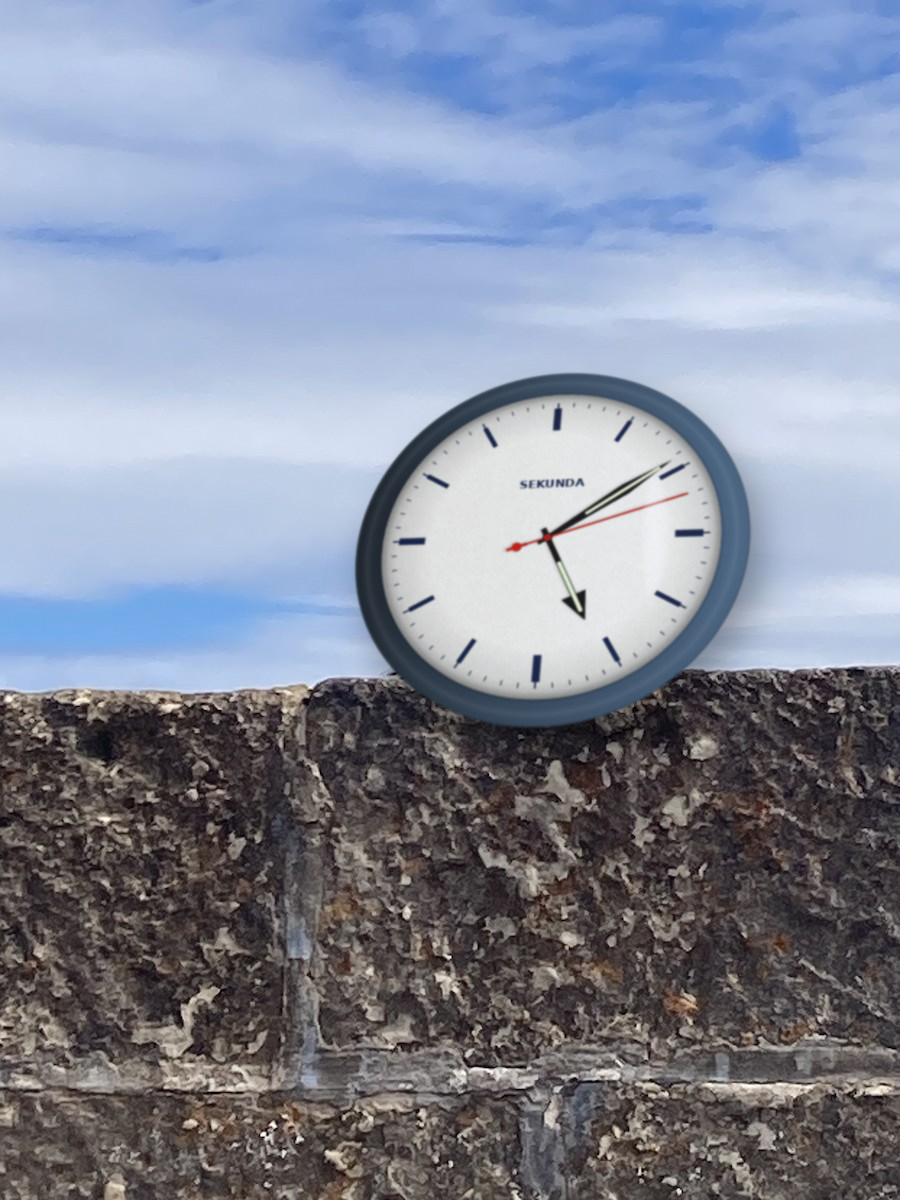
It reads **5:09:12**
